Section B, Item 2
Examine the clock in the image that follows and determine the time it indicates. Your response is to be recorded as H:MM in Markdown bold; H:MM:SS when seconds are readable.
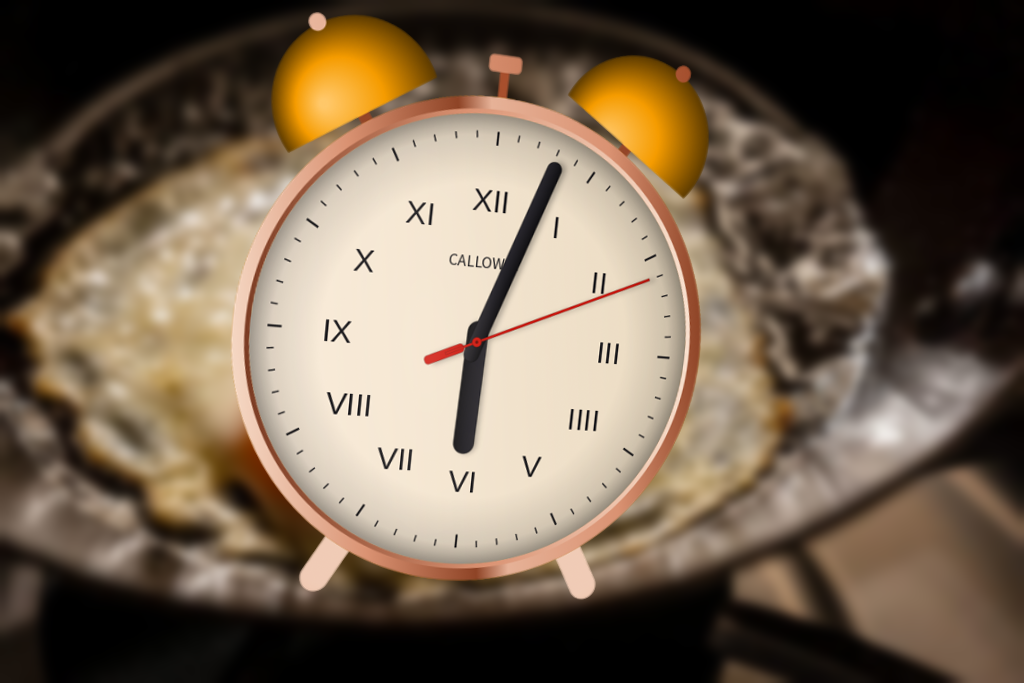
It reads **6:03:11**
